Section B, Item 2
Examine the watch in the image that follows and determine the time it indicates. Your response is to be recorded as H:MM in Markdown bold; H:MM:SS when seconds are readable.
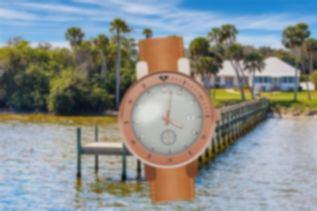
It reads **4:02**
